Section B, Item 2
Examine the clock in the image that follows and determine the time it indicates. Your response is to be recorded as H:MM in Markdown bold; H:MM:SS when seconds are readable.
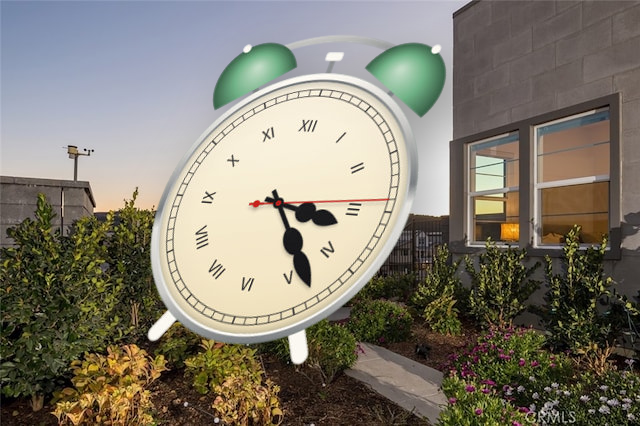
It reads **3:23:14**
